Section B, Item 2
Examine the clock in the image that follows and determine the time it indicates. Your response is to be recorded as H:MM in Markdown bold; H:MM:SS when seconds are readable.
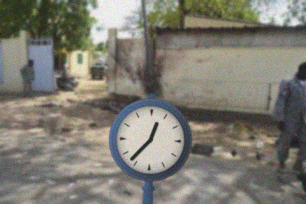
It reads **12:37**
